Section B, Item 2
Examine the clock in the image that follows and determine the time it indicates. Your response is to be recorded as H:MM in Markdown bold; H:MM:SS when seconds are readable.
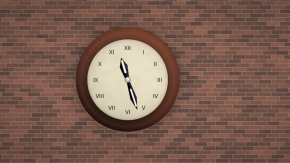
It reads **11:27**
